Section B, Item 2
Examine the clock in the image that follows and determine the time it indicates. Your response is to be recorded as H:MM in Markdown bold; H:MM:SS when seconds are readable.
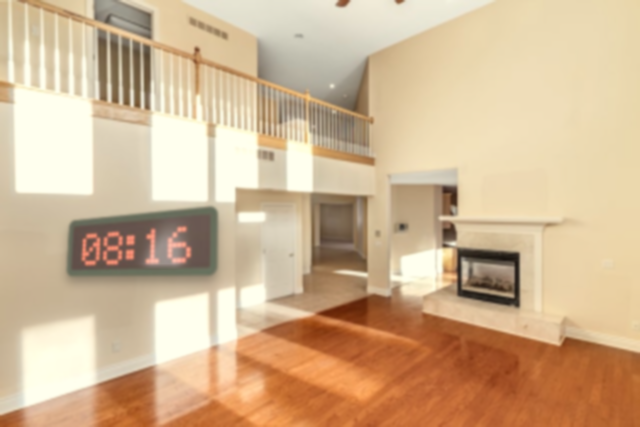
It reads **8:16**
